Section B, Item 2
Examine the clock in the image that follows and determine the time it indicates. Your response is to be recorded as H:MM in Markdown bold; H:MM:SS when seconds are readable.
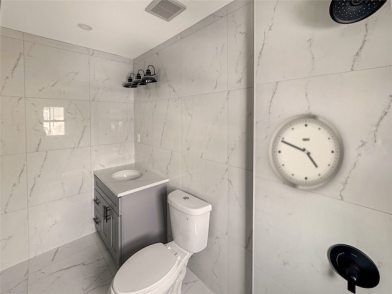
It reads **4:49**
